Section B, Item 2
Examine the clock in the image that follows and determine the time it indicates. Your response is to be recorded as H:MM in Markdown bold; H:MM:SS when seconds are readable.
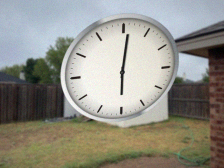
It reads **6:01**
